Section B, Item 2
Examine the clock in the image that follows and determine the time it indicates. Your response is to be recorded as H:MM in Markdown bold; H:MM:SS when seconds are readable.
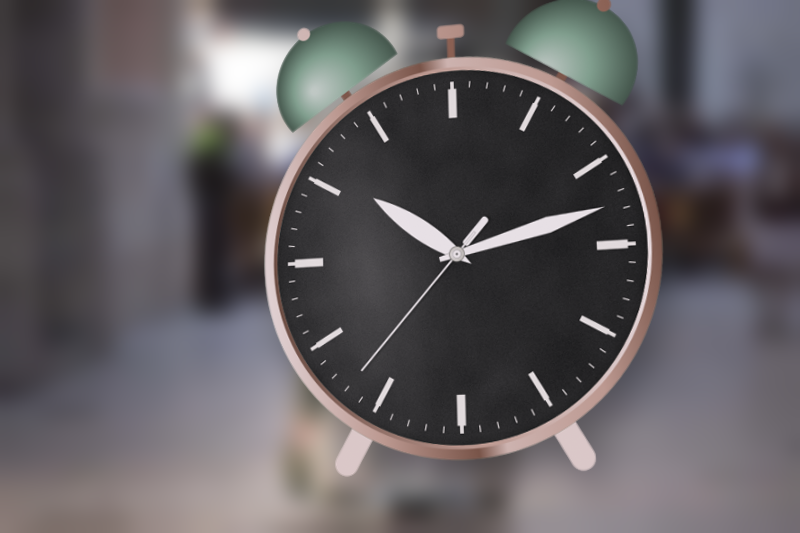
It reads **10:12:37**
